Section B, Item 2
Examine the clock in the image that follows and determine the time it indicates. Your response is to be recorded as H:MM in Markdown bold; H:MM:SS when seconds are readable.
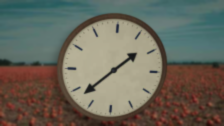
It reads **1:38**
